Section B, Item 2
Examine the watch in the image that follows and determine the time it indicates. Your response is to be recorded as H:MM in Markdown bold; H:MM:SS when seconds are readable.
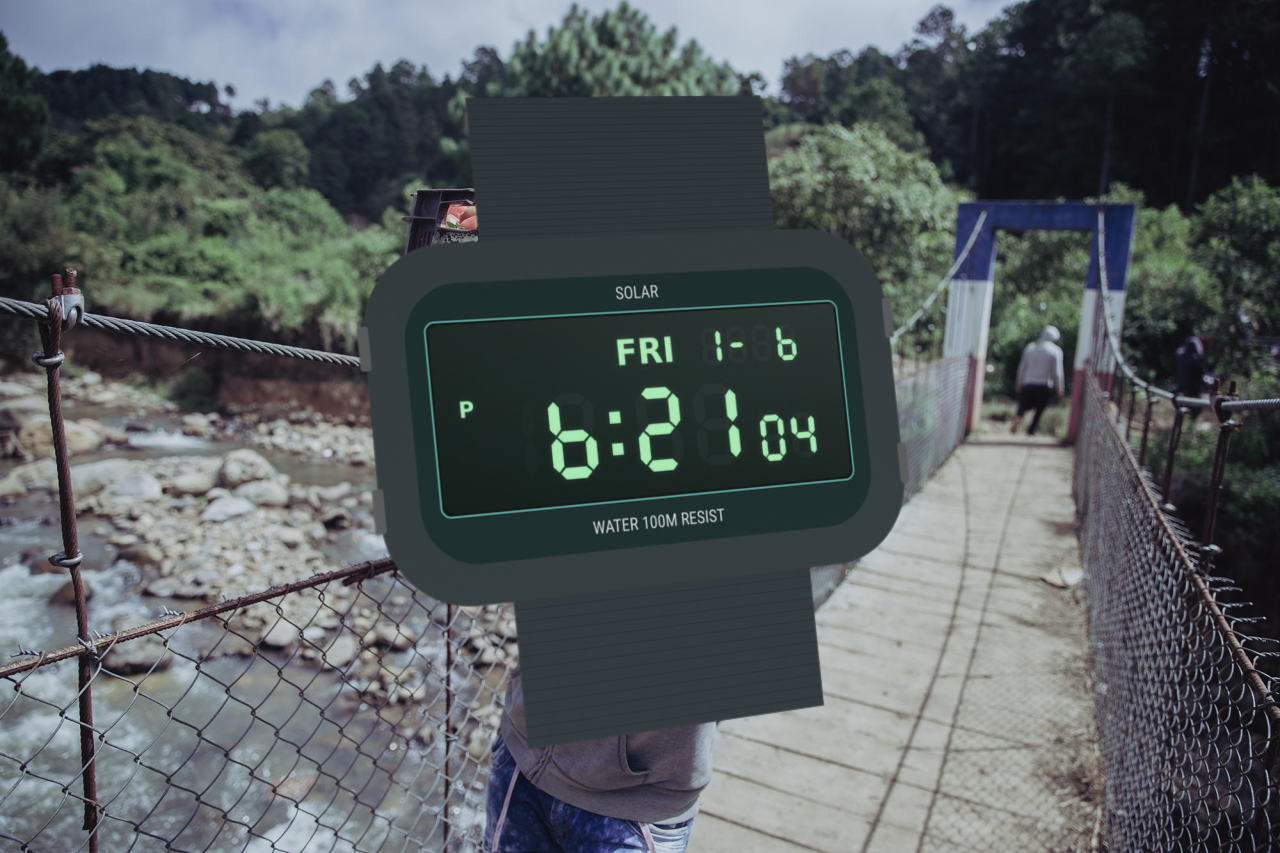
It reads **6:21:04**
